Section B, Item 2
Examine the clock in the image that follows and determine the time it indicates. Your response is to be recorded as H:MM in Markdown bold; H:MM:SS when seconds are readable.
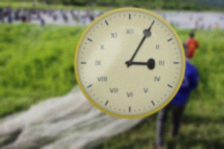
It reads **3:05**
